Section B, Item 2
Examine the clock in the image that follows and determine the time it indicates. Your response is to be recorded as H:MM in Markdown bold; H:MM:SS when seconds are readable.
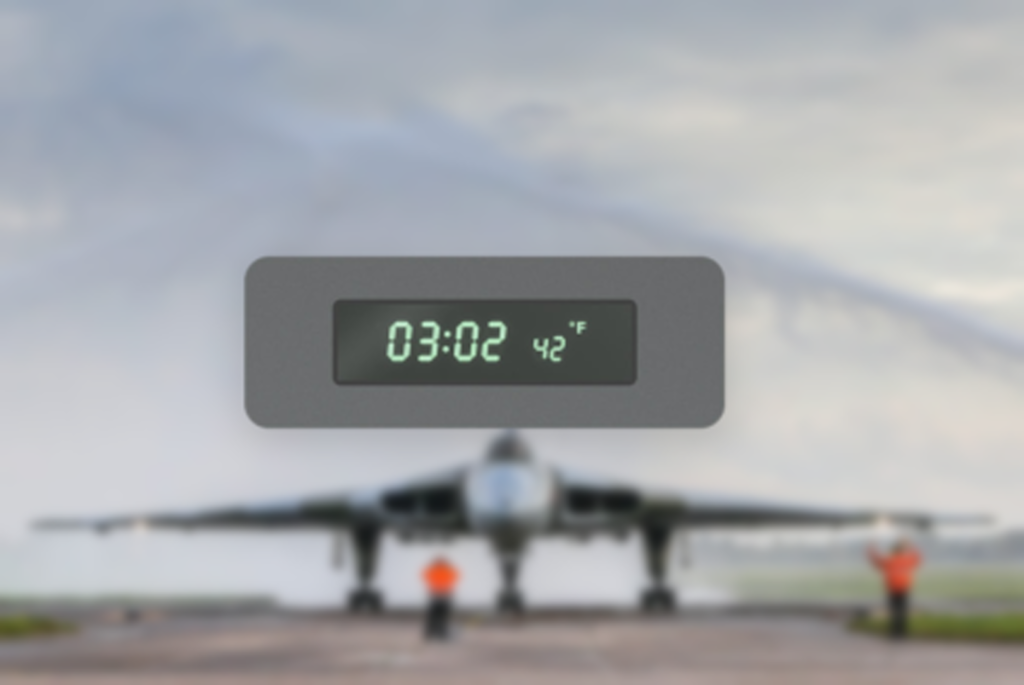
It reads **3:02**
